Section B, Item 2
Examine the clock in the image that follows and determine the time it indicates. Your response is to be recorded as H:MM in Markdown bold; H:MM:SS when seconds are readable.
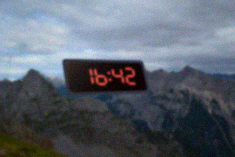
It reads **16:42**
